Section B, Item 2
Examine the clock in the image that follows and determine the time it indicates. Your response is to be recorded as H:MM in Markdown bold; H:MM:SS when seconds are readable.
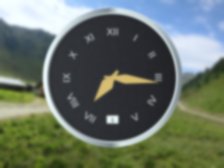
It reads **7:16**
